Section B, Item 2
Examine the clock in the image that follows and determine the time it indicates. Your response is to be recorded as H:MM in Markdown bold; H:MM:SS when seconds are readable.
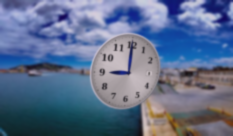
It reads **9:00**
